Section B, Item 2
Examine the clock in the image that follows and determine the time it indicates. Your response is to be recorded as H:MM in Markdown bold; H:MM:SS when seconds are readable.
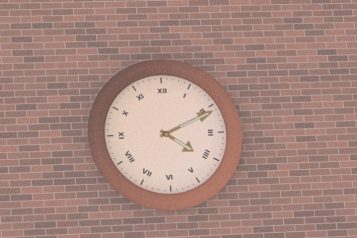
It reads **4:11**
